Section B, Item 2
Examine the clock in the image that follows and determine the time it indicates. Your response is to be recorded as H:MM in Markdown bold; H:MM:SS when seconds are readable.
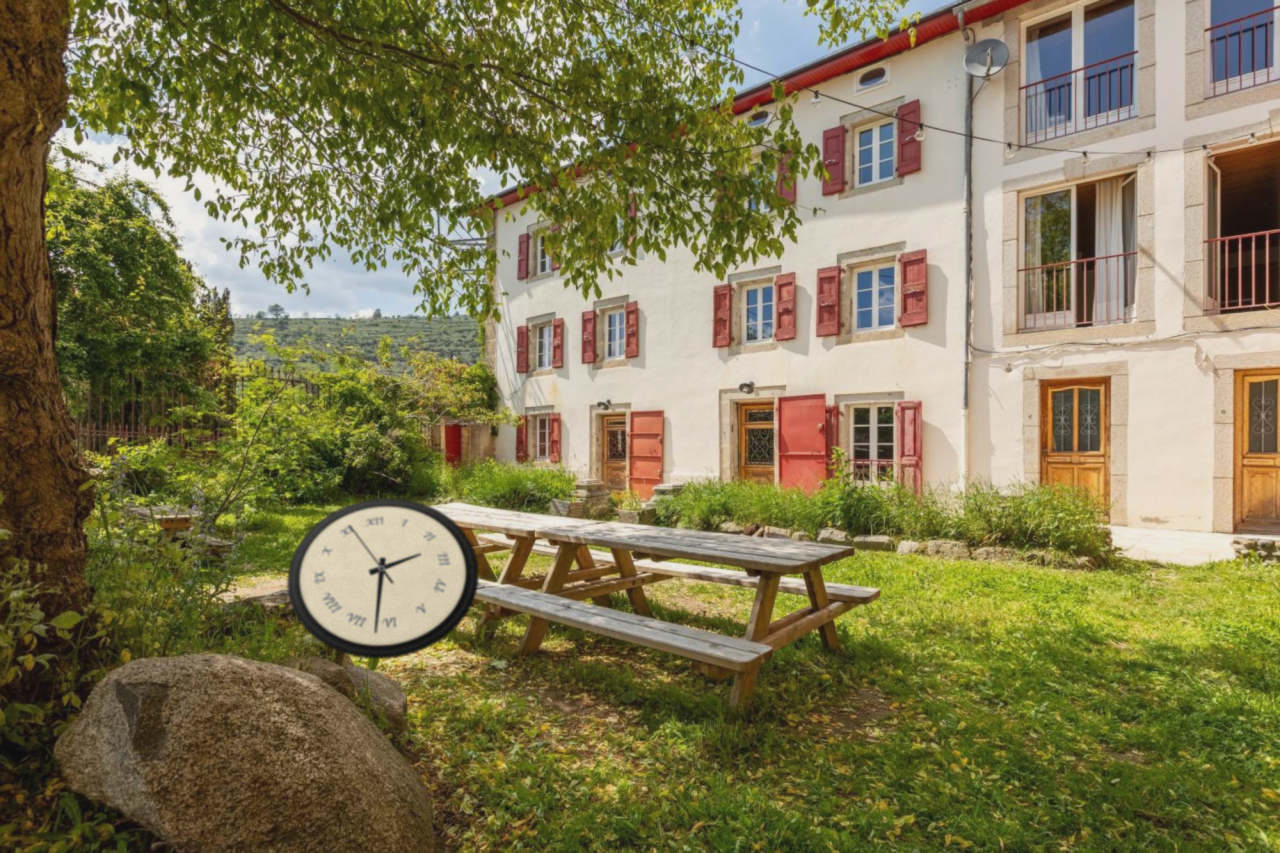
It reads **2:31:56**
